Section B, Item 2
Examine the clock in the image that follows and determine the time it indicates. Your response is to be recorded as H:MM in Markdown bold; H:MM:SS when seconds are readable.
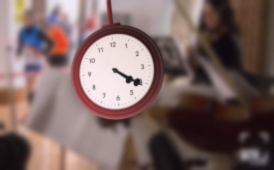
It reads **4:21**
